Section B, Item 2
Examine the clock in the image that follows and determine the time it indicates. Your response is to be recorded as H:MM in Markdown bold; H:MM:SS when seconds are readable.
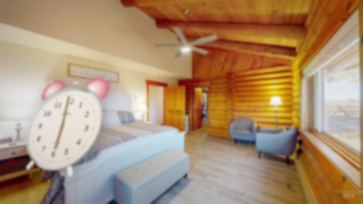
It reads **5:59**
